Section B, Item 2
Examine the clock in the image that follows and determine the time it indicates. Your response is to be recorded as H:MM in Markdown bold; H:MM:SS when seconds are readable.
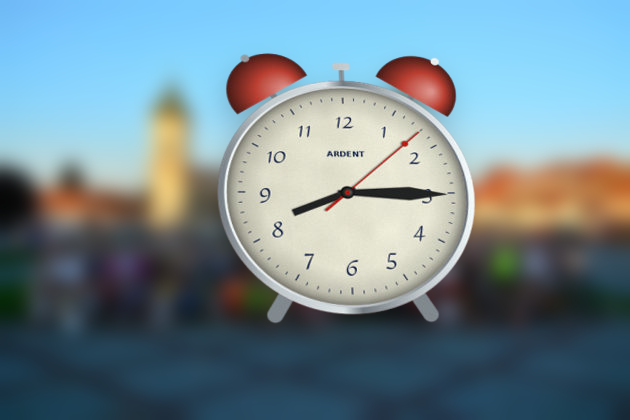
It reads **8:15:08**
